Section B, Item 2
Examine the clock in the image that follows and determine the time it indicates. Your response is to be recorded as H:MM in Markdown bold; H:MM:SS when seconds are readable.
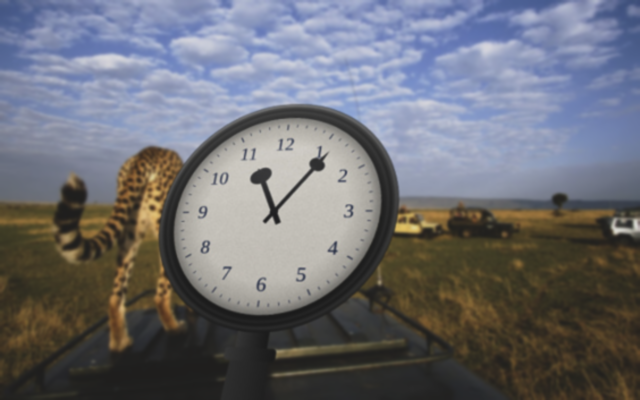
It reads **11:06**
